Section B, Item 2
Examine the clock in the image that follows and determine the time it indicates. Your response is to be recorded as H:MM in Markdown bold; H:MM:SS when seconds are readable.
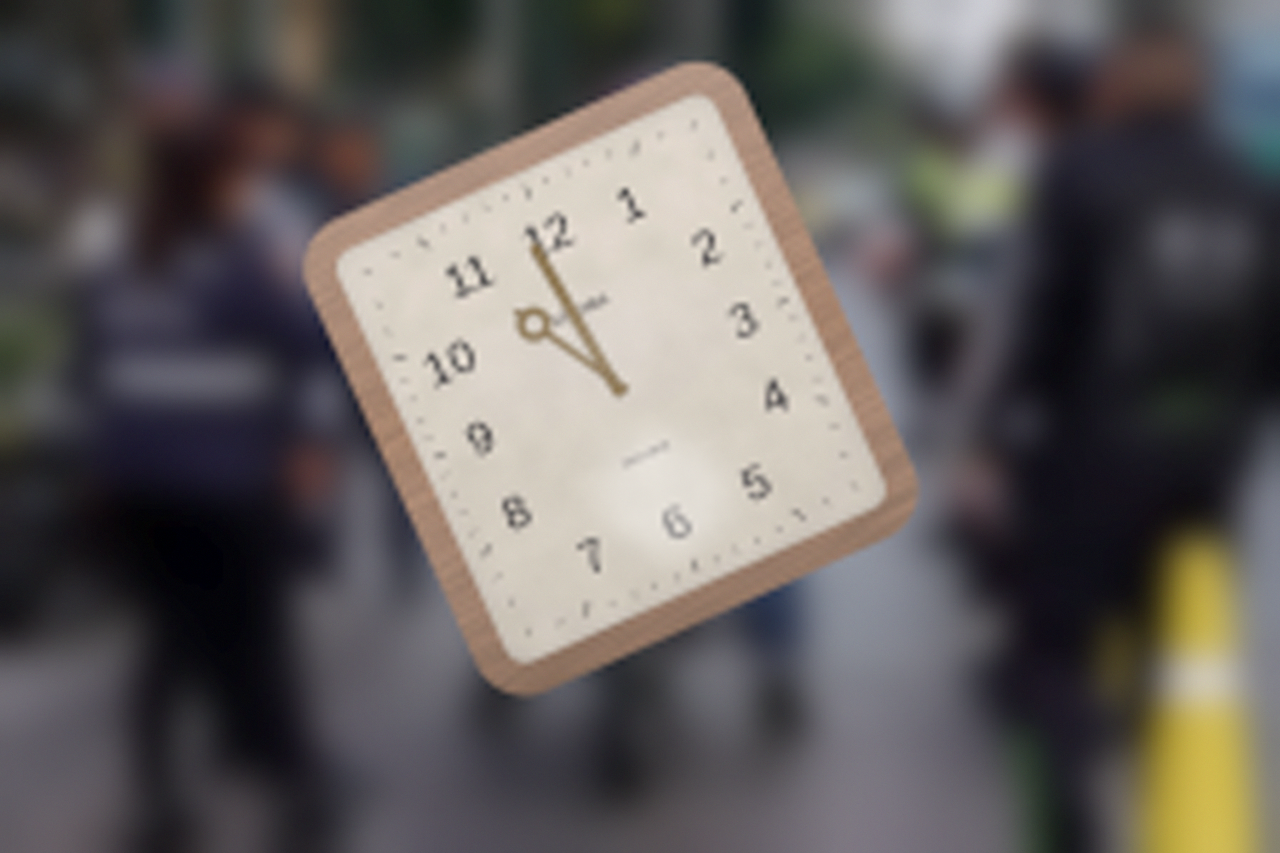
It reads **10:59**
